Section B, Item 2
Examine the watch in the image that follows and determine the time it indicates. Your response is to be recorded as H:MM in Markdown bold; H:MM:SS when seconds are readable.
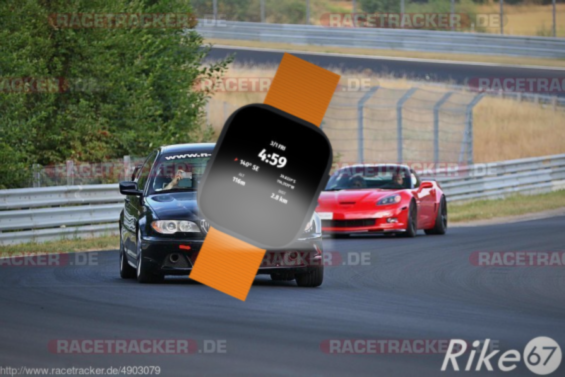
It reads **4:59**
